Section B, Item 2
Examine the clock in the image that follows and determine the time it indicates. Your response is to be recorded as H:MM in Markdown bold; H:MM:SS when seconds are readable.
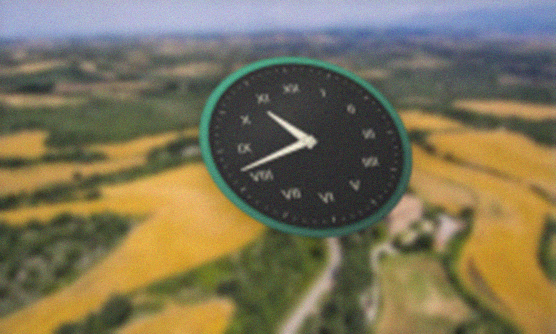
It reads **10:42**
